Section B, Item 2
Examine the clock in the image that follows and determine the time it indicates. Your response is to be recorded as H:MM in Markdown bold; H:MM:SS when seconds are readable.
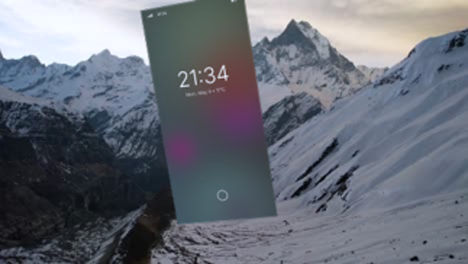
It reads **21:34**
